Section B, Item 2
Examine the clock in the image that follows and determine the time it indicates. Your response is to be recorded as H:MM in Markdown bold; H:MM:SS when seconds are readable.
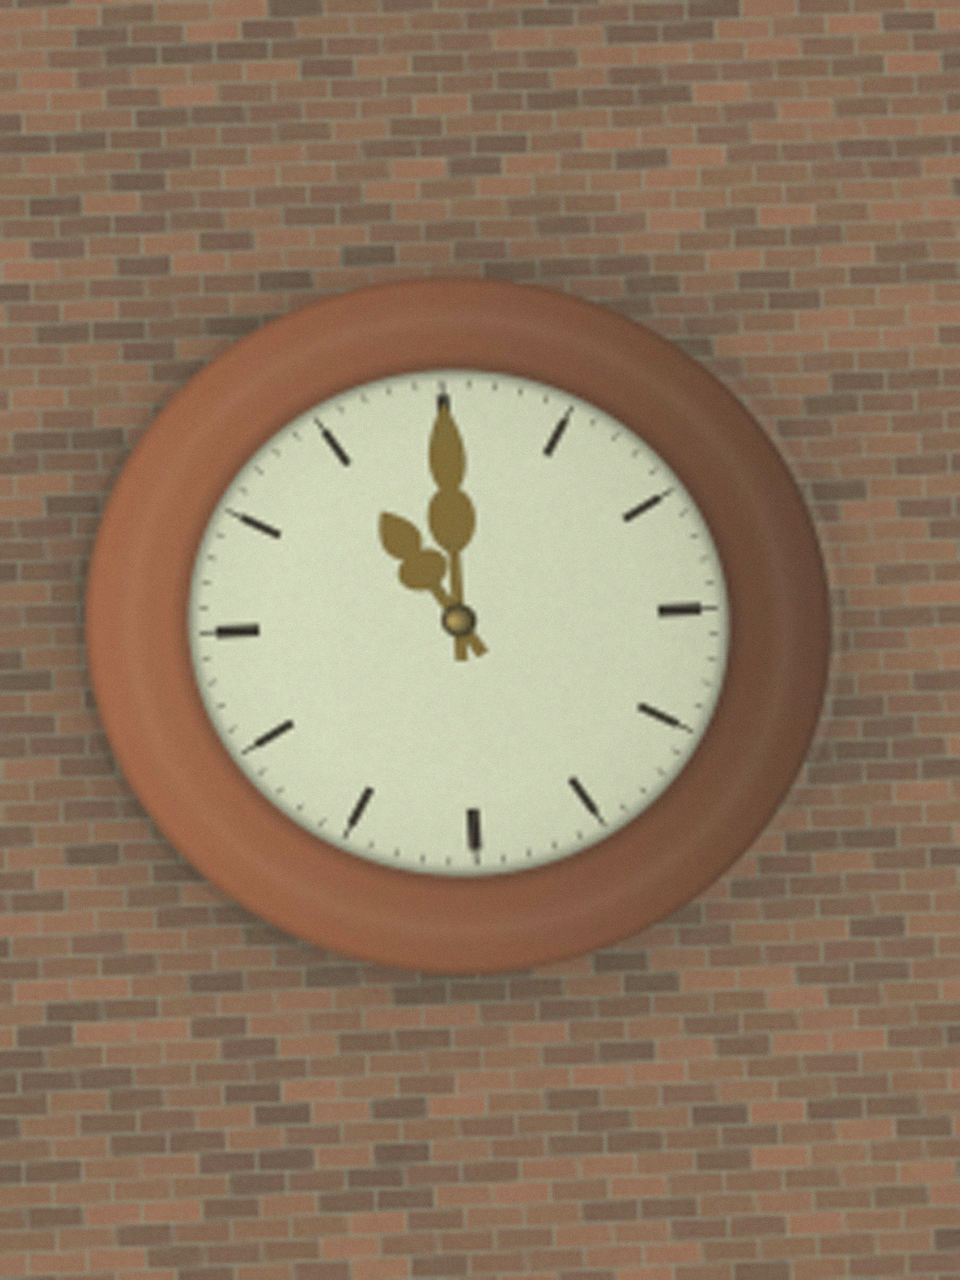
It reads **11:00**
